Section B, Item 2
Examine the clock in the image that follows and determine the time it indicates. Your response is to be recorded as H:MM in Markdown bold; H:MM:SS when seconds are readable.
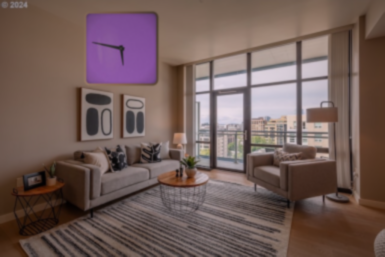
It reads **5:47**
